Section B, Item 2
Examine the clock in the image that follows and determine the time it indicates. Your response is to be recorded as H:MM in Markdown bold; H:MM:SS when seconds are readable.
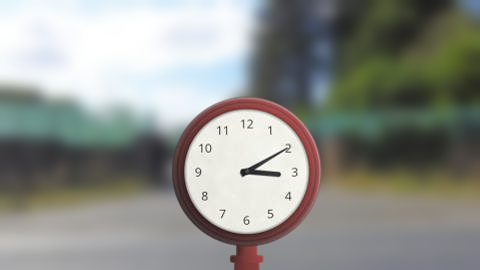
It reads **3:10**
